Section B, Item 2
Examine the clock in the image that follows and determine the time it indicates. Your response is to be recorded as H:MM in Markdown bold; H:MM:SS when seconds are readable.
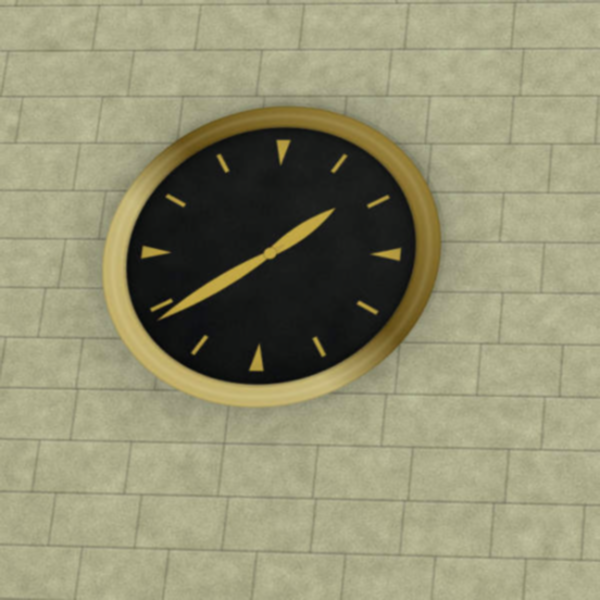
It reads **1:39**
